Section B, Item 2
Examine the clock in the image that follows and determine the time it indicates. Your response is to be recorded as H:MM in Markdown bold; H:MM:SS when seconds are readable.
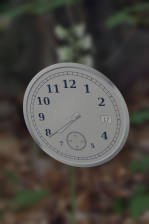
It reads **7:39**
